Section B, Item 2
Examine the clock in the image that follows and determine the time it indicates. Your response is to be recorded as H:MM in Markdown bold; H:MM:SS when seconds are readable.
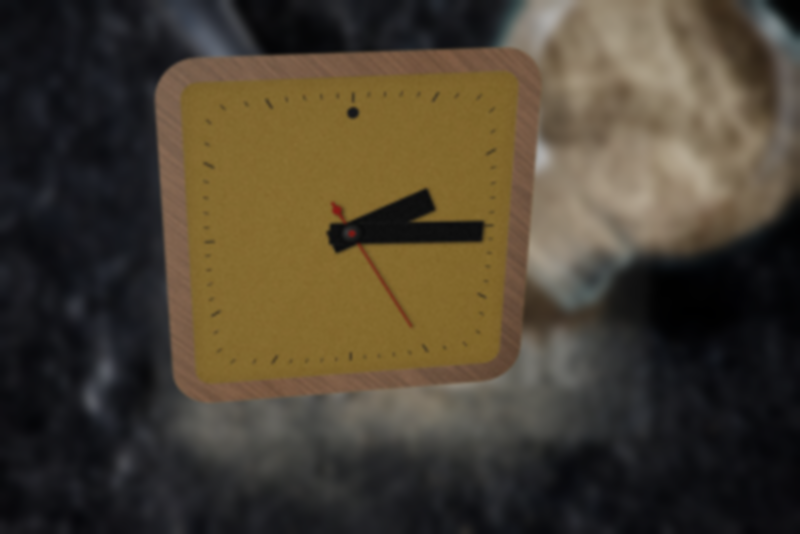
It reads **2:15:25**
